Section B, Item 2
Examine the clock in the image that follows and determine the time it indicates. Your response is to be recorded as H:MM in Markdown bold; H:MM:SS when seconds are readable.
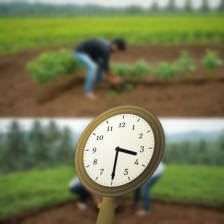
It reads **3:30**
